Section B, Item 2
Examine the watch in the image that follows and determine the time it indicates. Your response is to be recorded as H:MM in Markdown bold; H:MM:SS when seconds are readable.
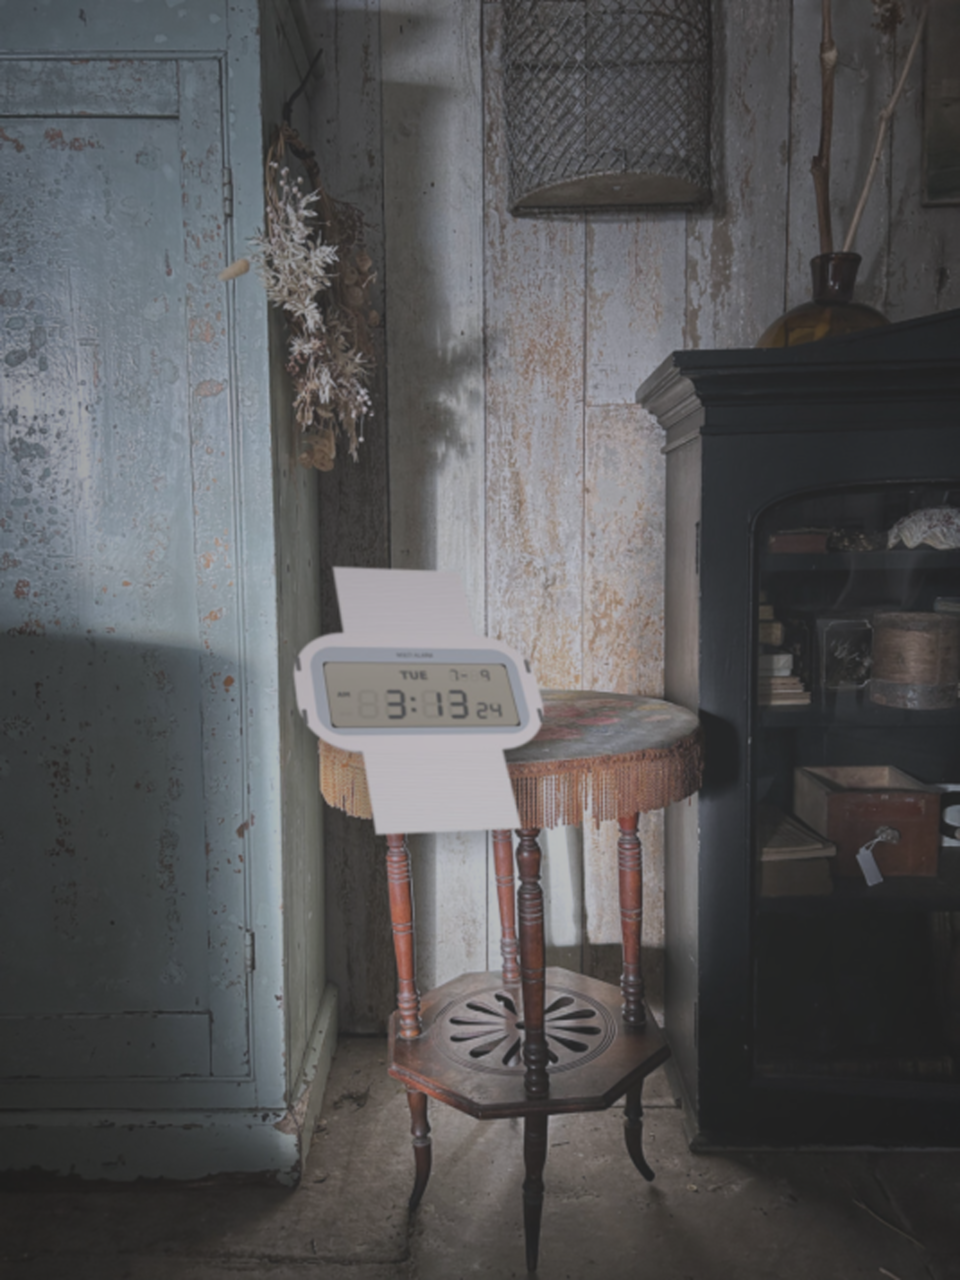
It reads **3:13:24**
